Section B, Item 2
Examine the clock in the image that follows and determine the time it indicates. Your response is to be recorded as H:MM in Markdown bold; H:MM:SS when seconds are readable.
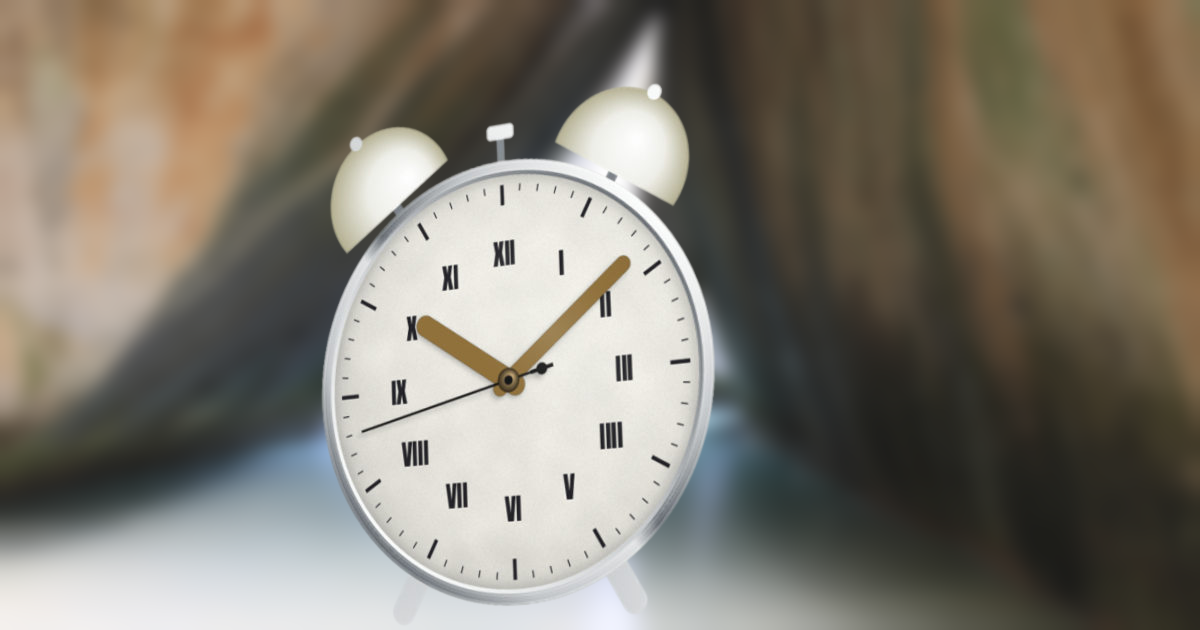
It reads **10:08:43**
